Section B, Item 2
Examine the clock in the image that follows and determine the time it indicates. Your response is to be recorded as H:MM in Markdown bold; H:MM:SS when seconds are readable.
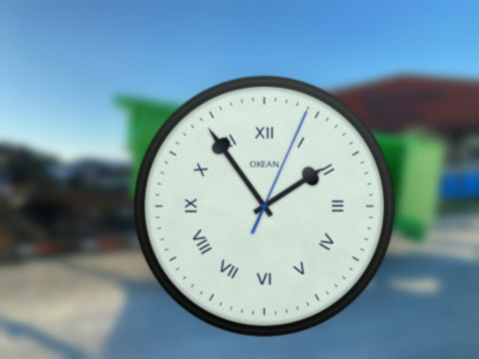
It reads **1:54:04**
